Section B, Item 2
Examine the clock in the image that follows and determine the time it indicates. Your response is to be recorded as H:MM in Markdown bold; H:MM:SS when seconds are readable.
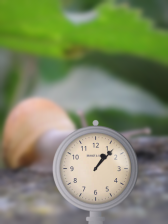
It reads **1:07**
